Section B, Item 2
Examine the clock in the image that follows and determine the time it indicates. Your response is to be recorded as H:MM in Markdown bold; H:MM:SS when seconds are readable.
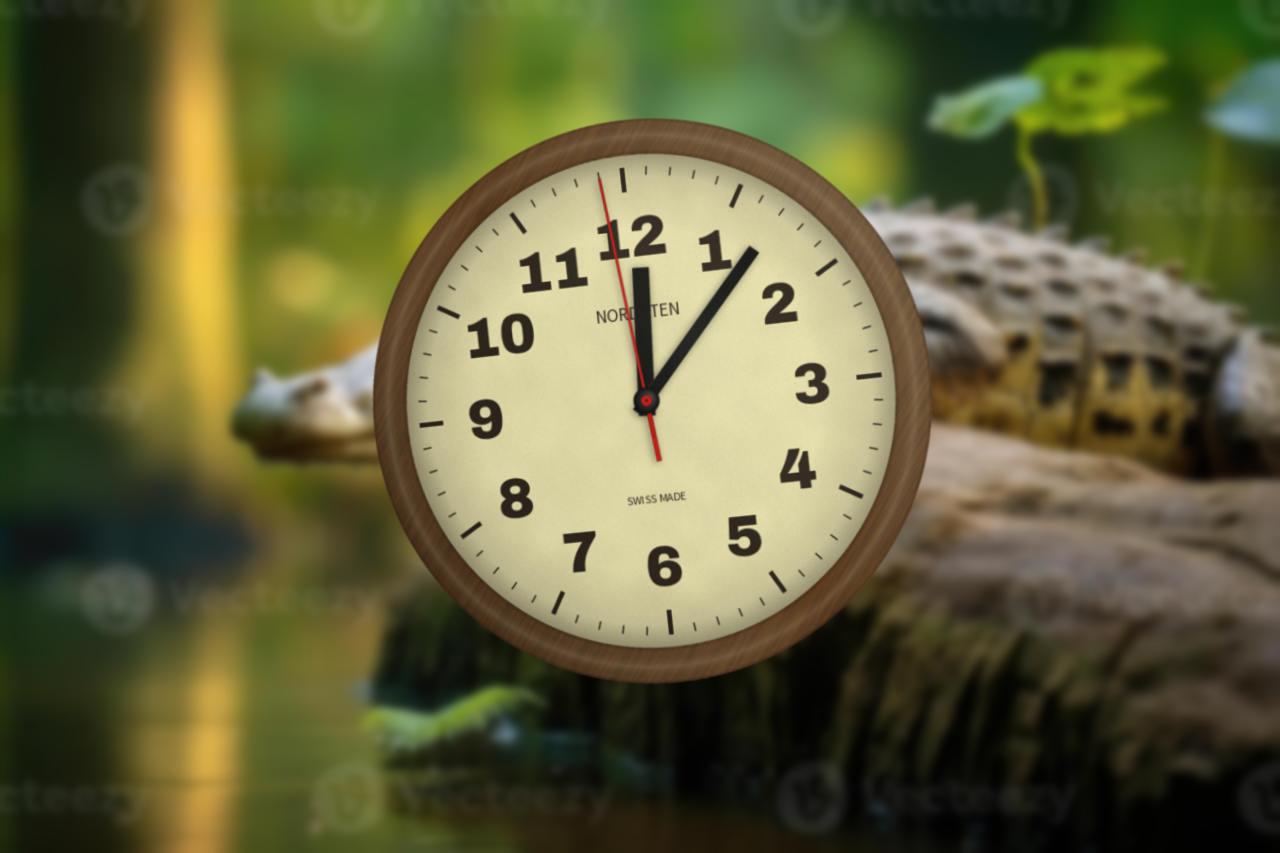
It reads **12:06:59**
